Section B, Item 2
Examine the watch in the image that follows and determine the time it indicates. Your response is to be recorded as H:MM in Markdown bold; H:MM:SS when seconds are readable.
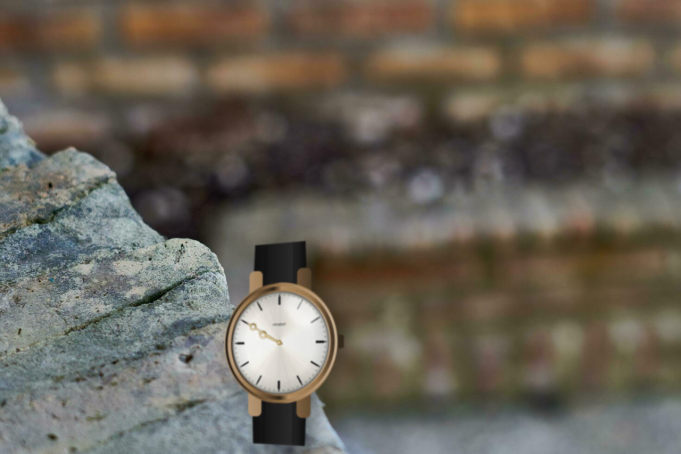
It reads **9:50**
